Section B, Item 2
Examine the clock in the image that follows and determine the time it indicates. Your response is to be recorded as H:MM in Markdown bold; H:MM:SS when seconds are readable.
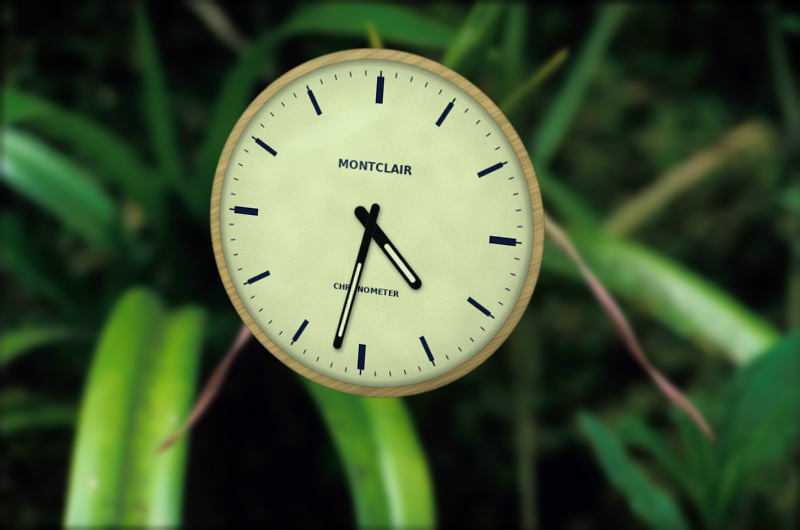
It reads **4:32**
